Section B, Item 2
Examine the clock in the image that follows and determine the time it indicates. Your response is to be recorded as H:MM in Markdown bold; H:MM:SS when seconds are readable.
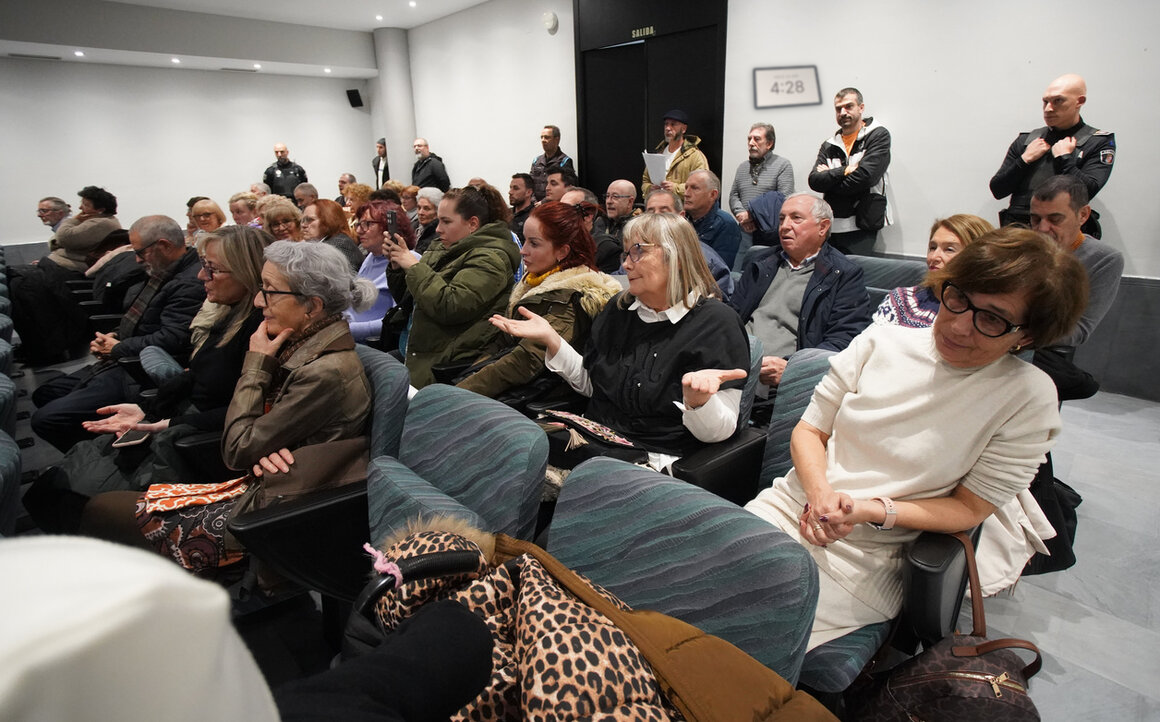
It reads **4:28**
